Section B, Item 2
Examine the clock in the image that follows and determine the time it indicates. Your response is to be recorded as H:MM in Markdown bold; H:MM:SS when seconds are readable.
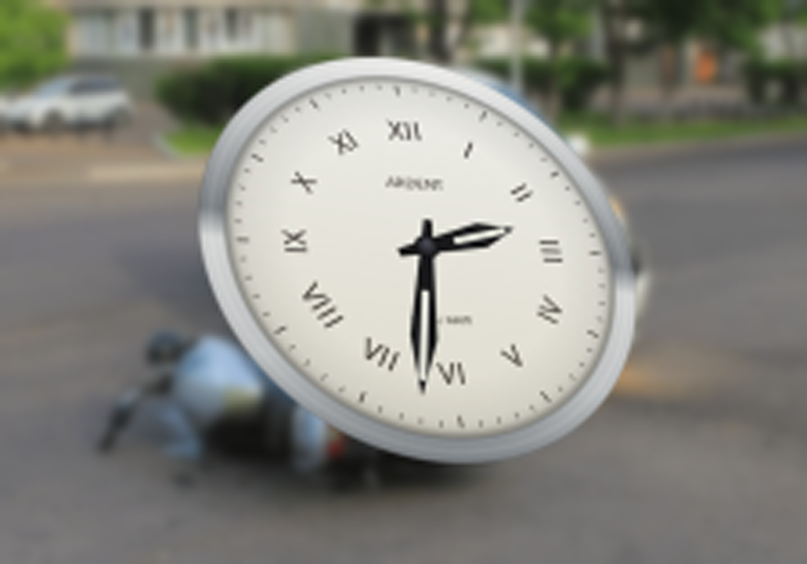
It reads **2:32**
